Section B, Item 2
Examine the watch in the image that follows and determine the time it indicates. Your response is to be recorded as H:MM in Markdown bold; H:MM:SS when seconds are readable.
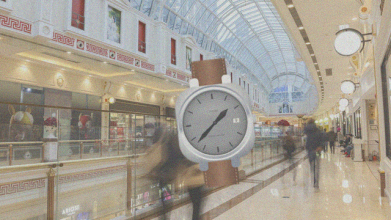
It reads **1:38**
